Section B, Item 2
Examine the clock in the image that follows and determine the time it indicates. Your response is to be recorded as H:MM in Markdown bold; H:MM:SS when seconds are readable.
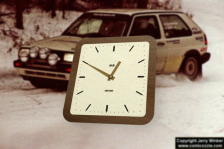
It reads **12:50**
